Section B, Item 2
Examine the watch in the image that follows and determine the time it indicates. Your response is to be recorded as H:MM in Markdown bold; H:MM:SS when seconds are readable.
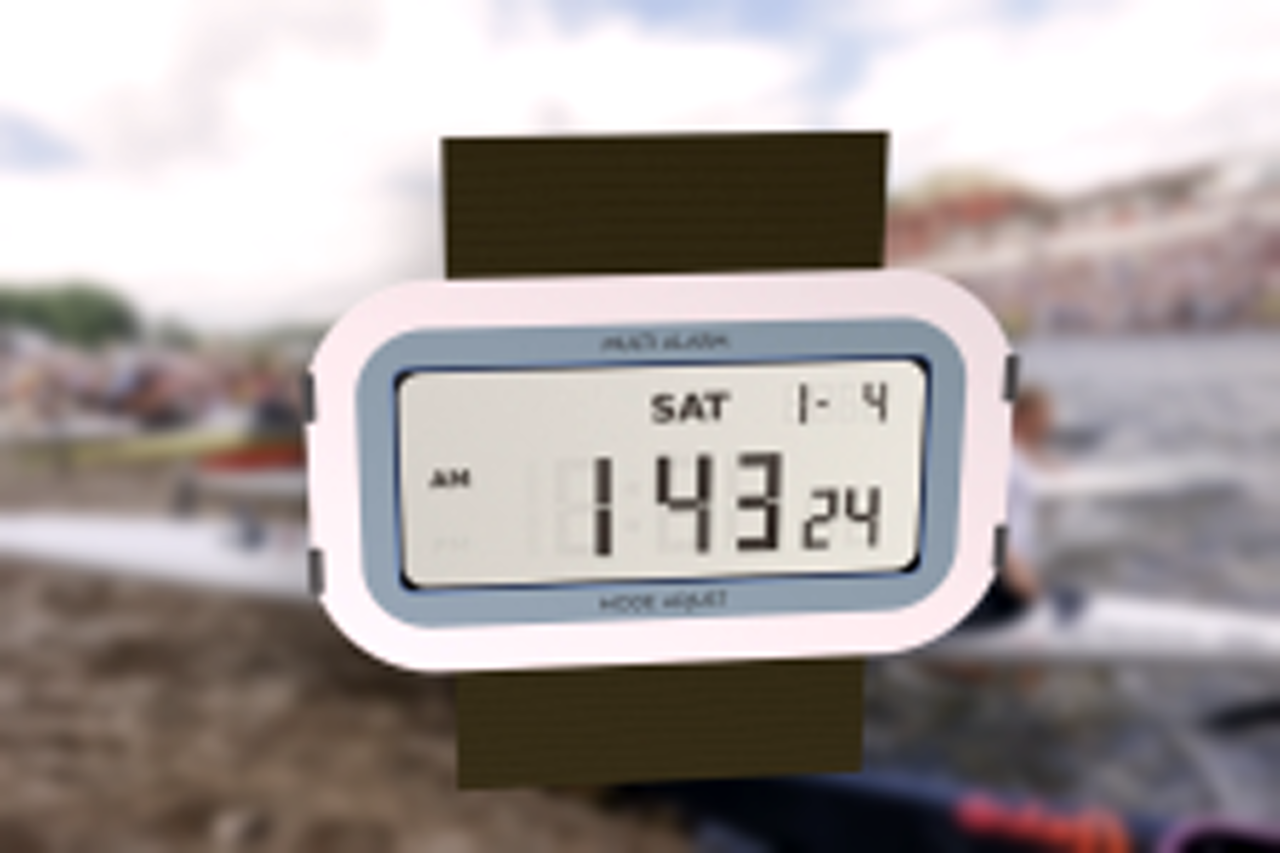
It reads **1:43:24**
